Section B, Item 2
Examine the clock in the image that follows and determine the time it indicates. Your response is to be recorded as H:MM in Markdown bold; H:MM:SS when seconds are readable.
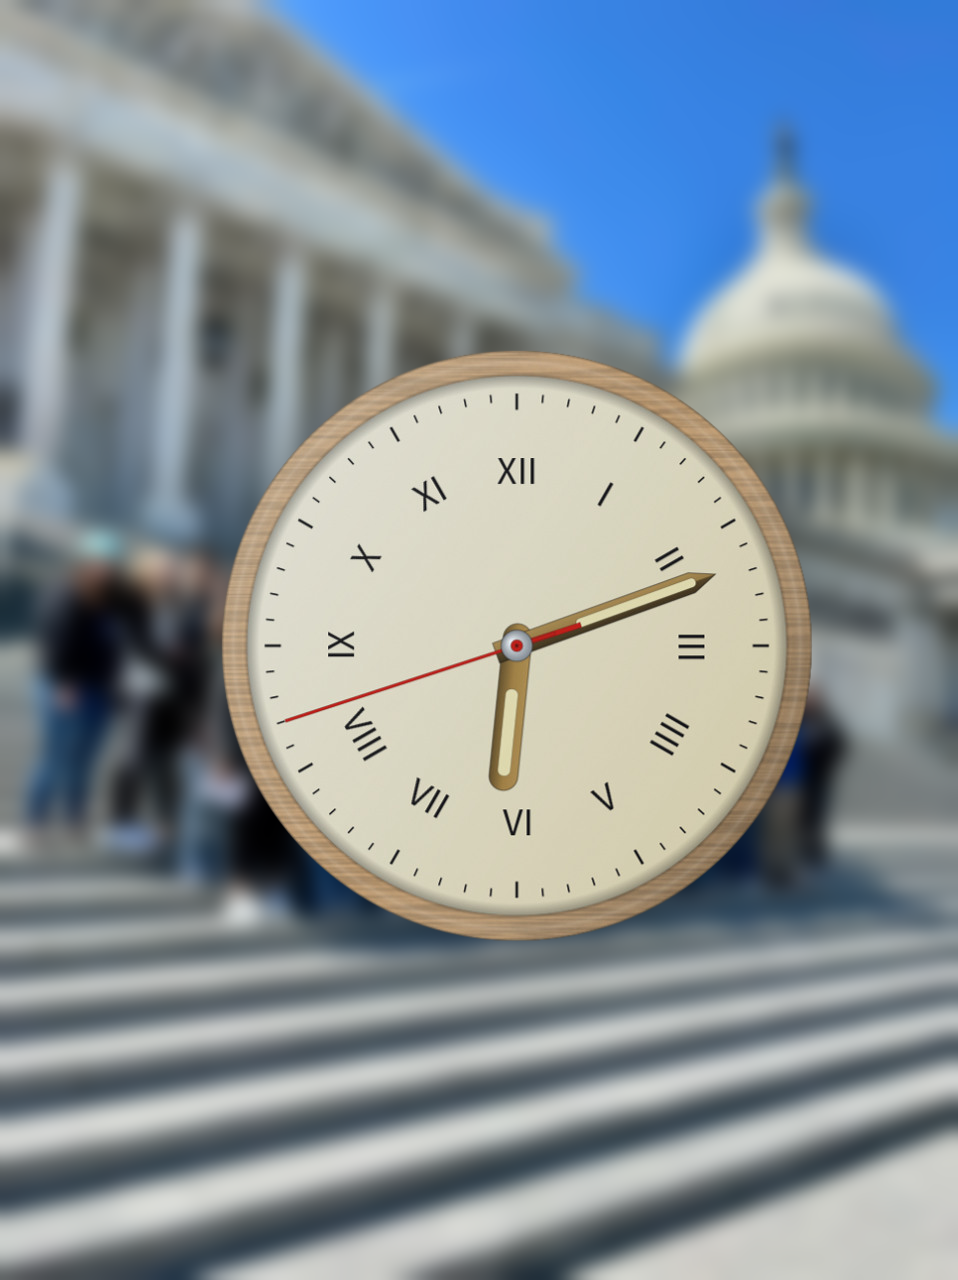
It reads **6:11:42**
